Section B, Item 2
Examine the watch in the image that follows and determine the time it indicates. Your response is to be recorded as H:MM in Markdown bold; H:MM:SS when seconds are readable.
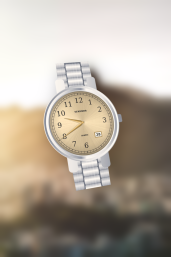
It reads **9:40**
